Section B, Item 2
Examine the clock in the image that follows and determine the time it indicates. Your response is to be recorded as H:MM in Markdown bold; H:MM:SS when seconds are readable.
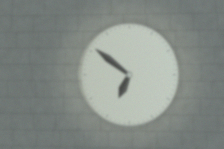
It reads **6:51**
